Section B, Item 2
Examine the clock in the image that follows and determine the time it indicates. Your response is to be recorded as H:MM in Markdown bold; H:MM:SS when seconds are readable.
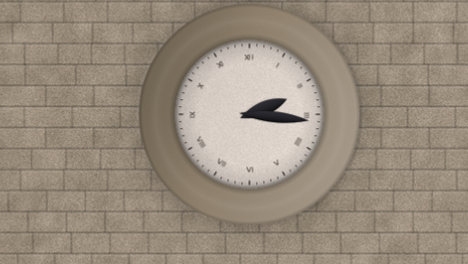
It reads **2:16**
